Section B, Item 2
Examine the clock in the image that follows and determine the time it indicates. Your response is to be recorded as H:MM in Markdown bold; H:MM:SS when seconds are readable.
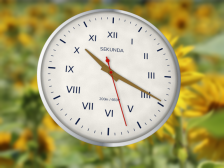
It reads **10:19:27**
